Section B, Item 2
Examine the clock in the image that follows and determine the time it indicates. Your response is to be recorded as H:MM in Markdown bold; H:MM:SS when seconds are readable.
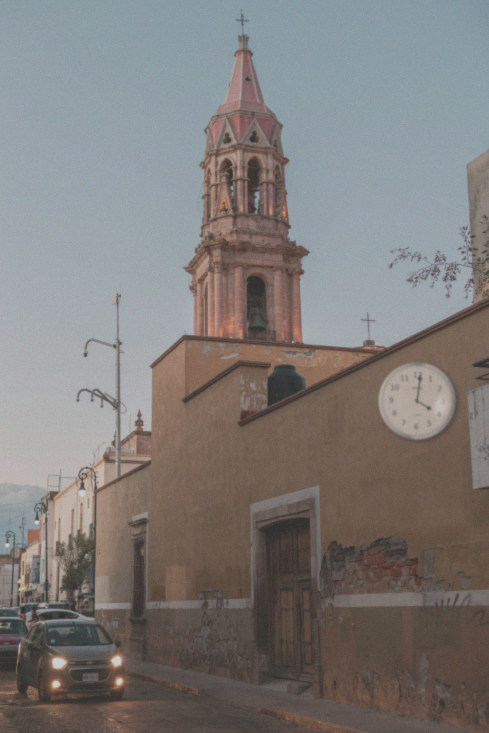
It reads **4:01**
